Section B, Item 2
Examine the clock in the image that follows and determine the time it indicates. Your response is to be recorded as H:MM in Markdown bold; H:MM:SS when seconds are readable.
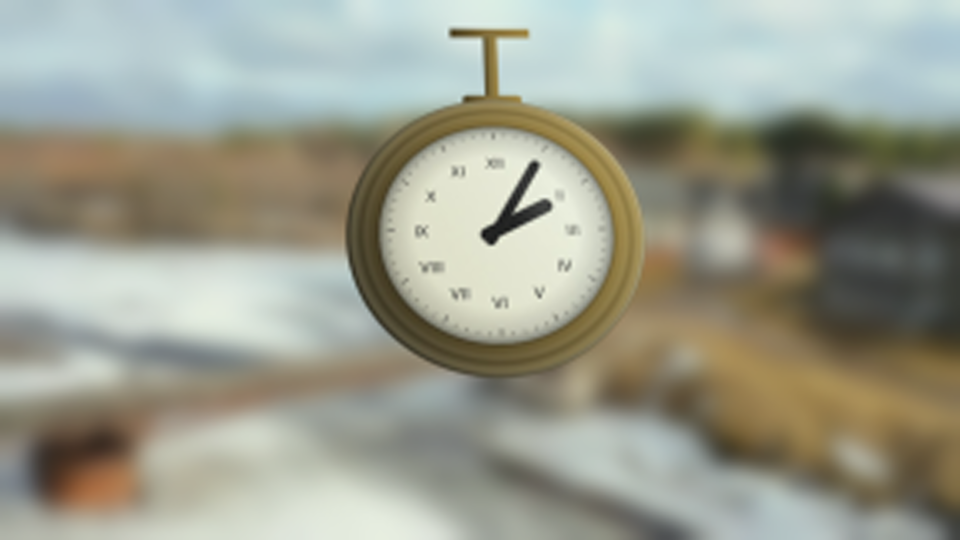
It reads **2:05**
